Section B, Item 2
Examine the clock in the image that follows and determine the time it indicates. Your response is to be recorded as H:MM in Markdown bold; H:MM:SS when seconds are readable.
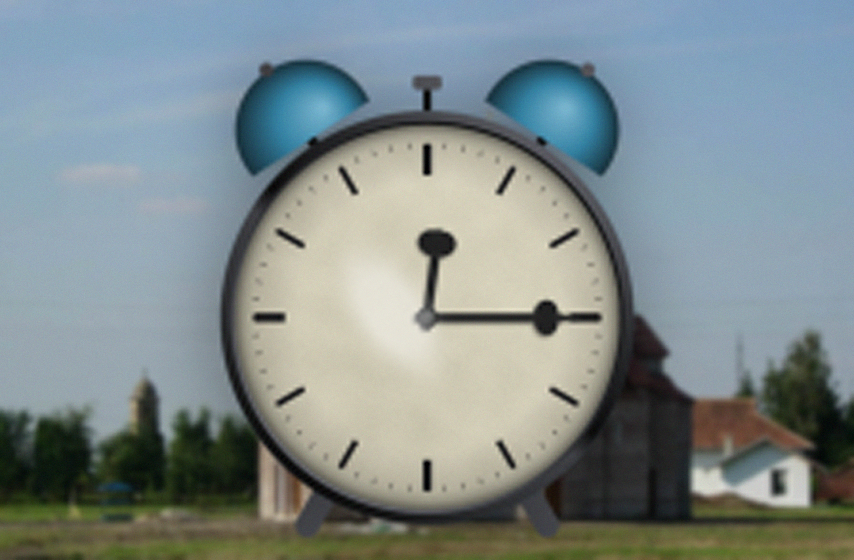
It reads **12:15**
